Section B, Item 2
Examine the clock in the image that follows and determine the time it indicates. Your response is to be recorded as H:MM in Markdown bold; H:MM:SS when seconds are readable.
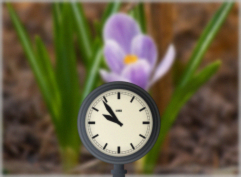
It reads **9:54**
